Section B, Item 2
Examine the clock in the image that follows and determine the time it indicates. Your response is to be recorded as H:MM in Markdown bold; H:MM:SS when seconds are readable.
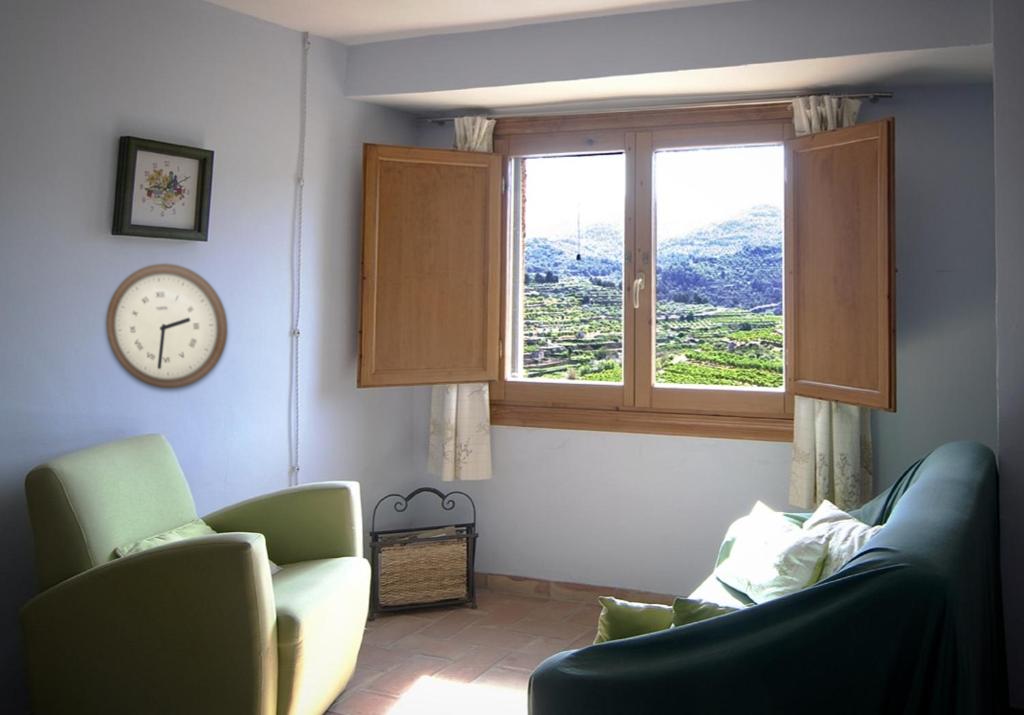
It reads **2:32**
